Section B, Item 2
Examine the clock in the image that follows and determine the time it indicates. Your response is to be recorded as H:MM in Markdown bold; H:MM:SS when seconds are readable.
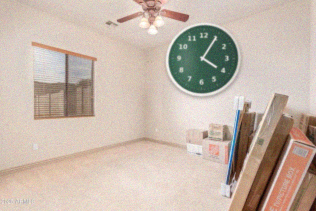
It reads **4:05**
